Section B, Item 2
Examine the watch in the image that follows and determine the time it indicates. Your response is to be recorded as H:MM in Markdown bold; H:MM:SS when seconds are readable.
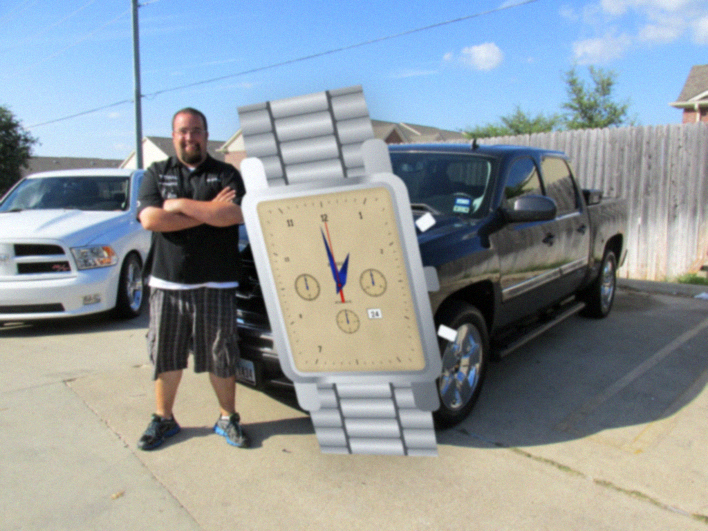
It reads **12:59**
